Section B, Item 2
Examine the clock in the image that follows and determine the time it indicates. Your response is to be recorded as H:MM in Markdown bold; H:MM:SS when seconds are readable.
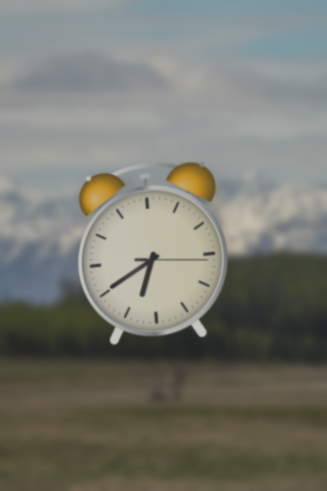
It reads **6:40:16**
